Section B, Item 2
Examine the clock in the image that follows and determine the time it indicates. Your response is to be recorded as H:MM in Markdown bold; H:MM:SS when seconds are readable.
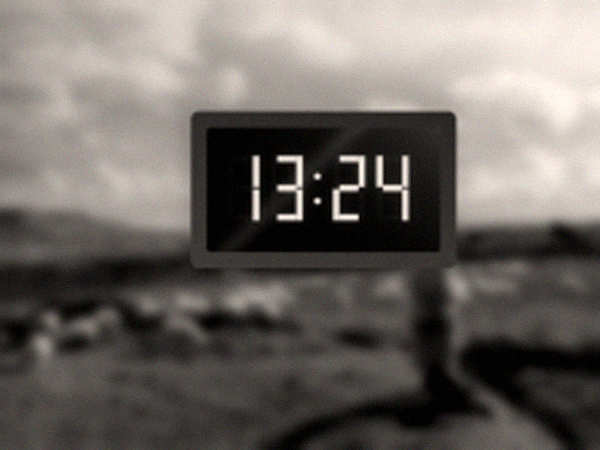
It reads **13:24**
